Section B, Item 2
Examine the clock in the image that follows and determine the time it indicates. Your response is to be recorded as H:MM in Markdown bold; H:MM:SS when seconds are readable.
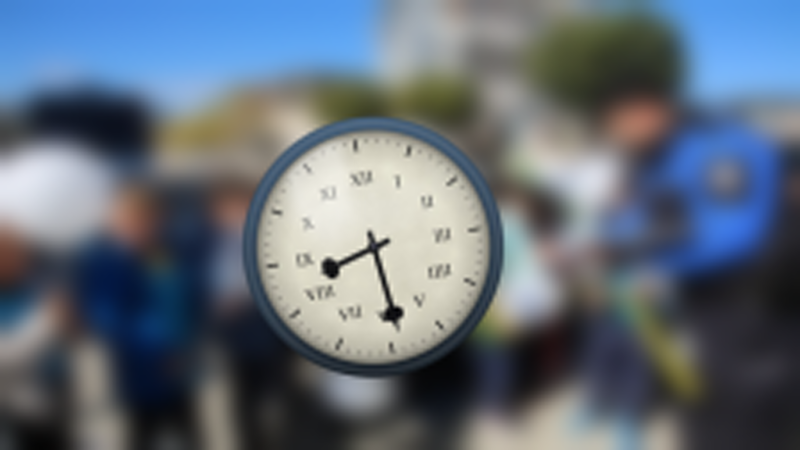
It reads **8:29**
